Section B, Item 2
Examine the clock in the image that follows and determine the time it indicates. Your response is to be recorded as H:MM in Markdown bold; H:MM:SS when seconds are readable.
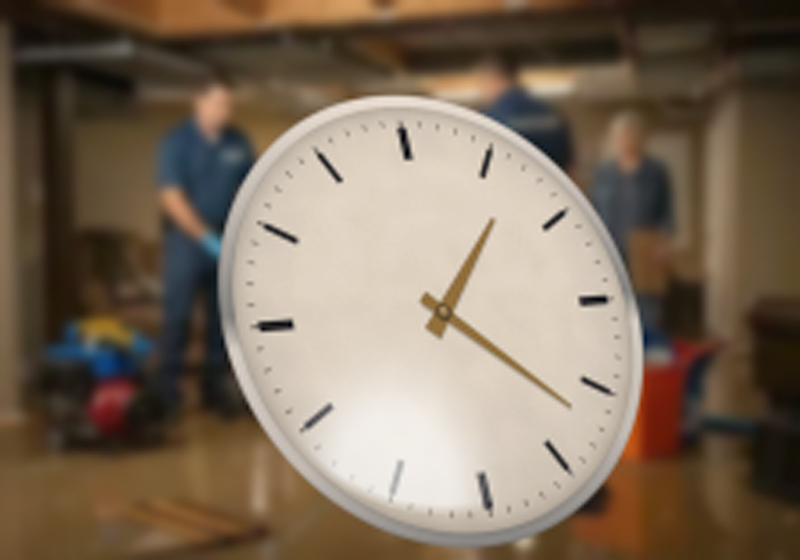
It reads **1:22**
